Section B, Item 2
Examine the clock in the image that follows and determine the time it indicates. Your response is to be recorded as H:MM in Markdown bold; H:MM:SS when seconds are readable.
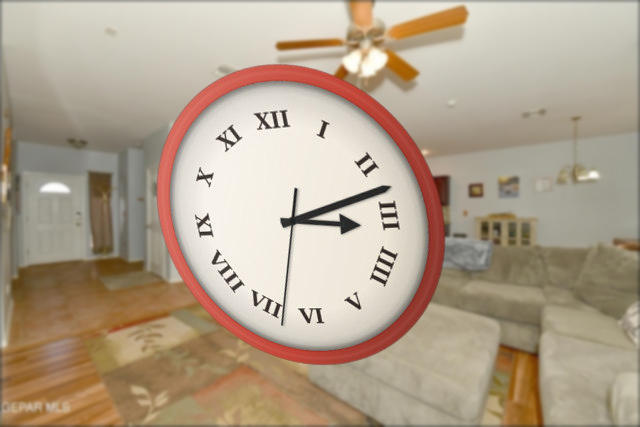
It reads **3:12:33**
